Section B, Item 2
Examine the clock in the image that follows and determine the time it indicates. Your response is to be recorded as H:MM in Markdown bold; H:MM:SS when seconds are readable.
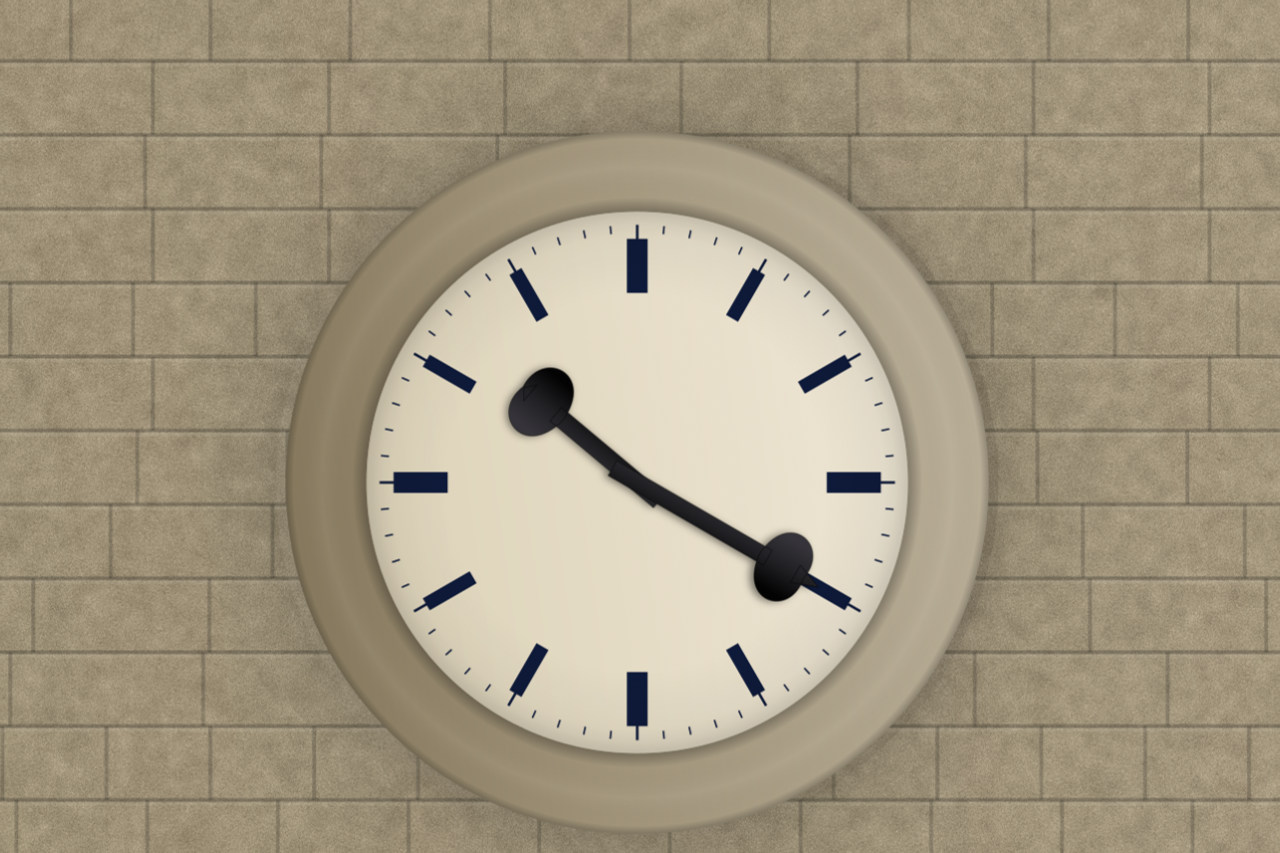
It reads **10:20**
